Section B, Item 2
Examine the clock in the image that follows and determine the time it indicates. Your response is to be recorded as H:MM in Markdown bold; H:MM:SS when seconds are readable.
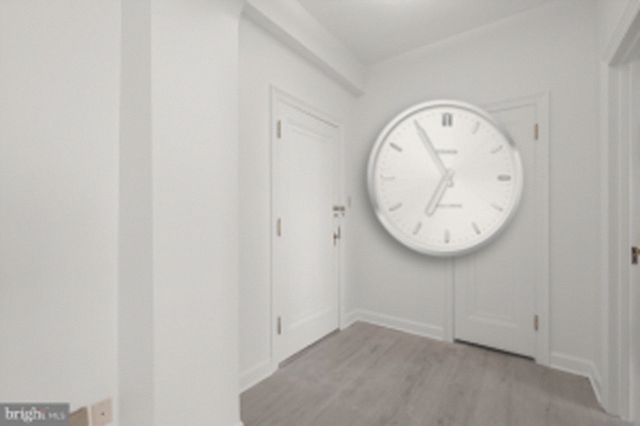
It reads **6:55**
